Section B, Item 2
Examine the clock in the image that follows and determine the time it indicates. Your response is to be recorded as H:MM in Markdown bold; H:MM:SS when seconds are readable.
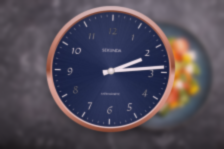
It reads **2:14**
